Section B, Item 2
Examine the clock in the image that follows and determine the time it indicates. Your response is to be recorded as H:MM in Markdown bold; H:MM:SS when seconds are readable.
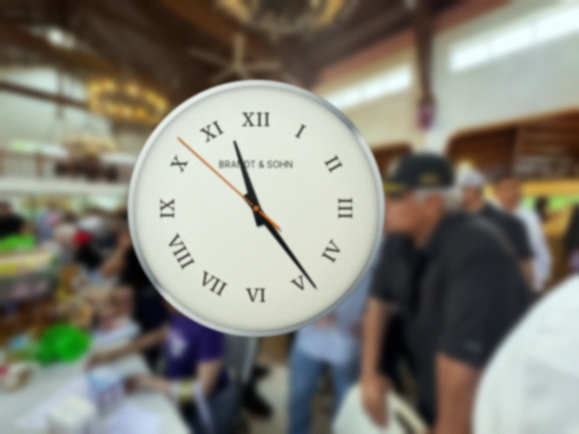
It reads **11:23:52**
